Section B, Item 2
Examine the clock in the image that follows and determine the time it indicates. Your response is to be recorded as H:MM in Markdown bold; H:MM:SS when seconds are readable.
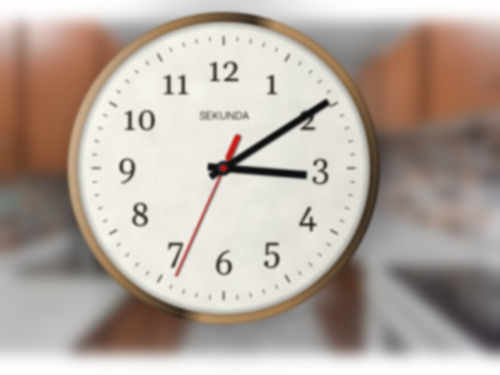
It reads **3:09:34**
